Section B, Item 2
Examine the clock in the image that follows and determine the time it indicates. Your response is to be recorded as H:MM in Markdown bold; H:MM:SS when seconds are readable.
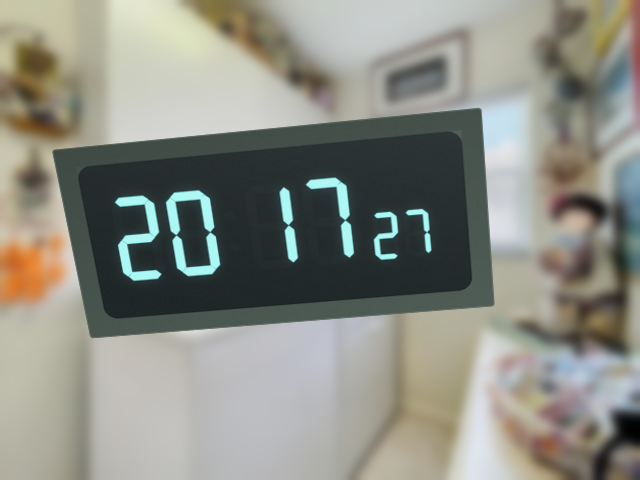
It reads **20:17:27**
